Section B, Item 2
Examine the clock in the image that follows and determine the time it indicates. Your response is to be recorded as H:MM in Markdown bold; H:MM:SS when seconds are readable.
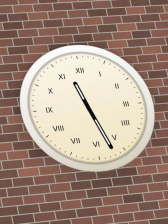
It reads **11:27**
